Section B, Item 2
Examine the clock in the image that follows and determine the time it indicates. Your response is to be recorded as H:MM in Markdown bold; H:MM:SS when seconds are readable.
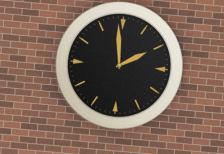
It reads **1:59**
